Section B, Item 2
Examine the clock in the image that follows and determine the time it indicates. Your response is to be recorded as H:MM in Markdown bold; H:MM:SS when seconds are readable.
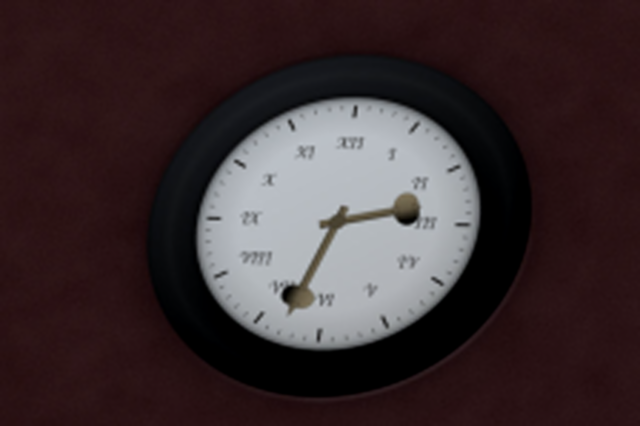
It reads **2:33**
